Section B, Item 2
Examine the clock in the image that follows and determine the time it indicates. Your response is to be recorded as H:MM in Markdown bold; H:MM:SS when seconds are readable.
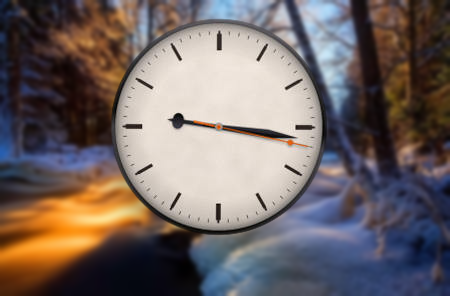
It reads **9:16:17**
